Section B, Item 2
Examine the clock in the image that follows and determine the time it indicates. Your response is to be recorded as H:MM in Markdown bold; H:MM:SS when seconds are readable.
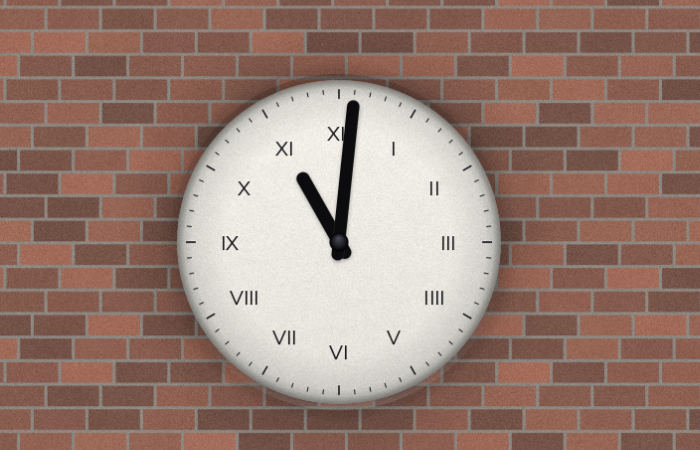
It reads **11:01**
